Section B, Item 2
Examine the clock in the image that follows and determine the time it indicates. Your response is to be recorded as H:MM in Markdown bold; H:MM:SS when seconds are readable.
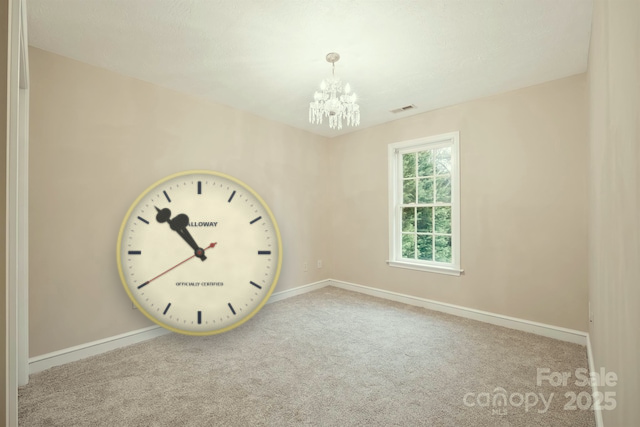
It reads **10:52:40**
